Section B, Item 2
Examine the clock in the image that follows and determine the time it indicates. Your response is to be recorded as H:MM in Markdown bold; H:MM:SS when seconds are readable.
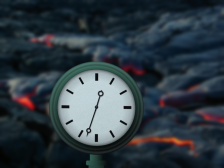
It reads **12:33**
